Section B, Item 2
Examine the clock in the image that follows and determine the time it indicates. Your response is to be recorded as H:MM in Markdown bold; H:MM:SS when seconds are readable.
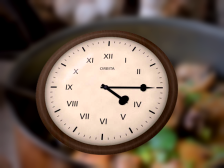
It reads **4:15**
